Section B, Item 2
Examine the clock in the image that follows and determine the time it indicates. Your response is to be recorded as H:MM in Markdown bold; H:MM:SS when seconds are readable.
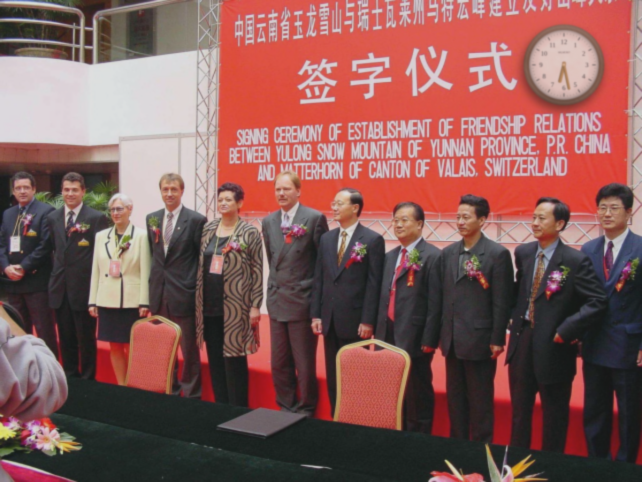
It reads **6:28**
